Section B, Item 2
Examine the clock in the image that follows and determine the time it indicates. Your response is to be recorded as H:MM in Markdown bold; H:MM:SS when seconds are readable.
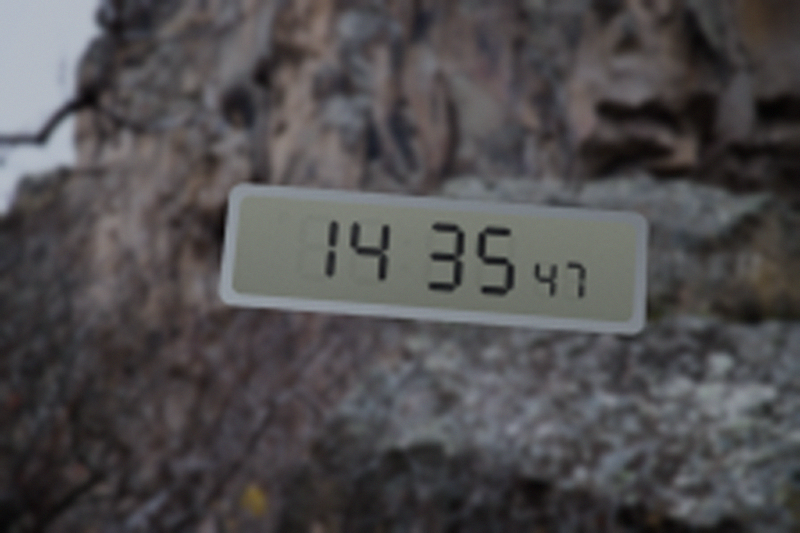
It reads **14:35:47**
